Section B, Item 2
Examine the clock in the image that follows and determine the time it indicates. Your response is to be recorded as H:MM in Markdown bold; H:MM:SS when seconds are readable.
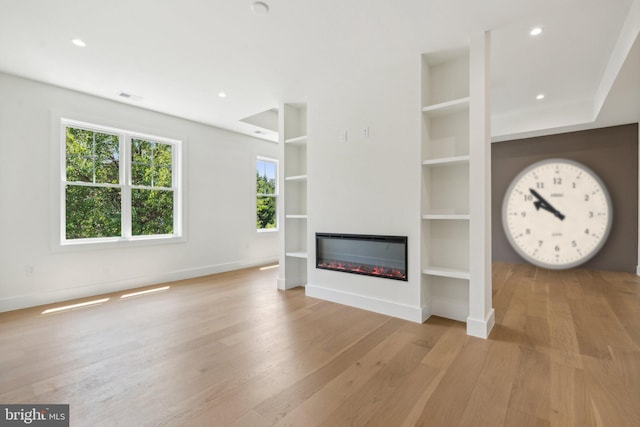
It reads **9:52**
